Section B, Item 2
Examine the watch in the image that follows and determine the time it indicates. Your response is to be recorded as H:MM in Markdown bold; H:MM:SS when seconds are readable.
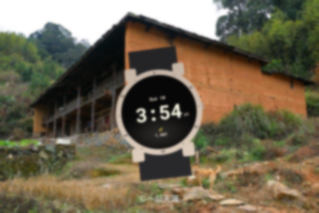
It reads **3:54**
